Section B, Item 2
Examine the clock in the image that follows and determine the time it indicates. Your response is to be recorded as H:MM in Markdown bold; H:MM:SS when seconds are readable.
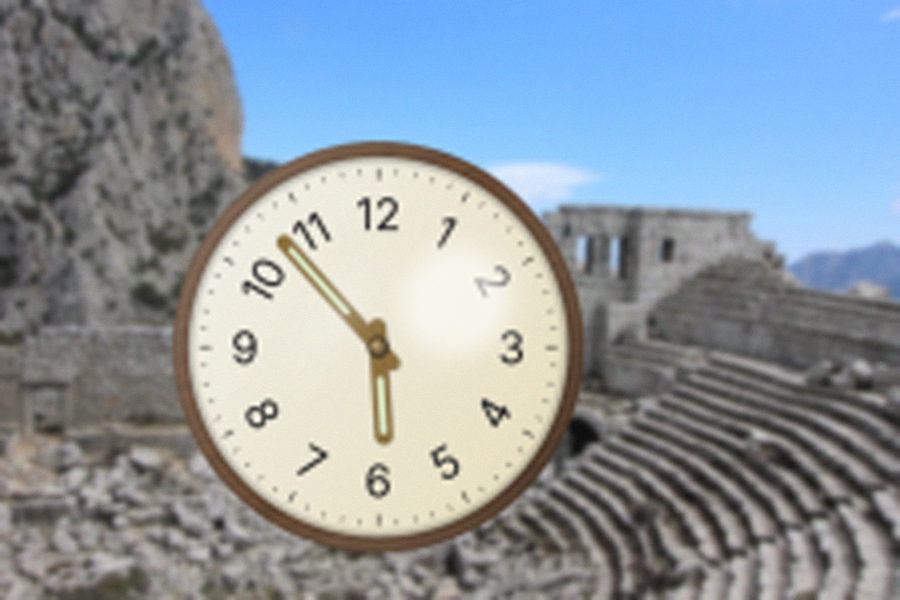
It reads **5:53**
